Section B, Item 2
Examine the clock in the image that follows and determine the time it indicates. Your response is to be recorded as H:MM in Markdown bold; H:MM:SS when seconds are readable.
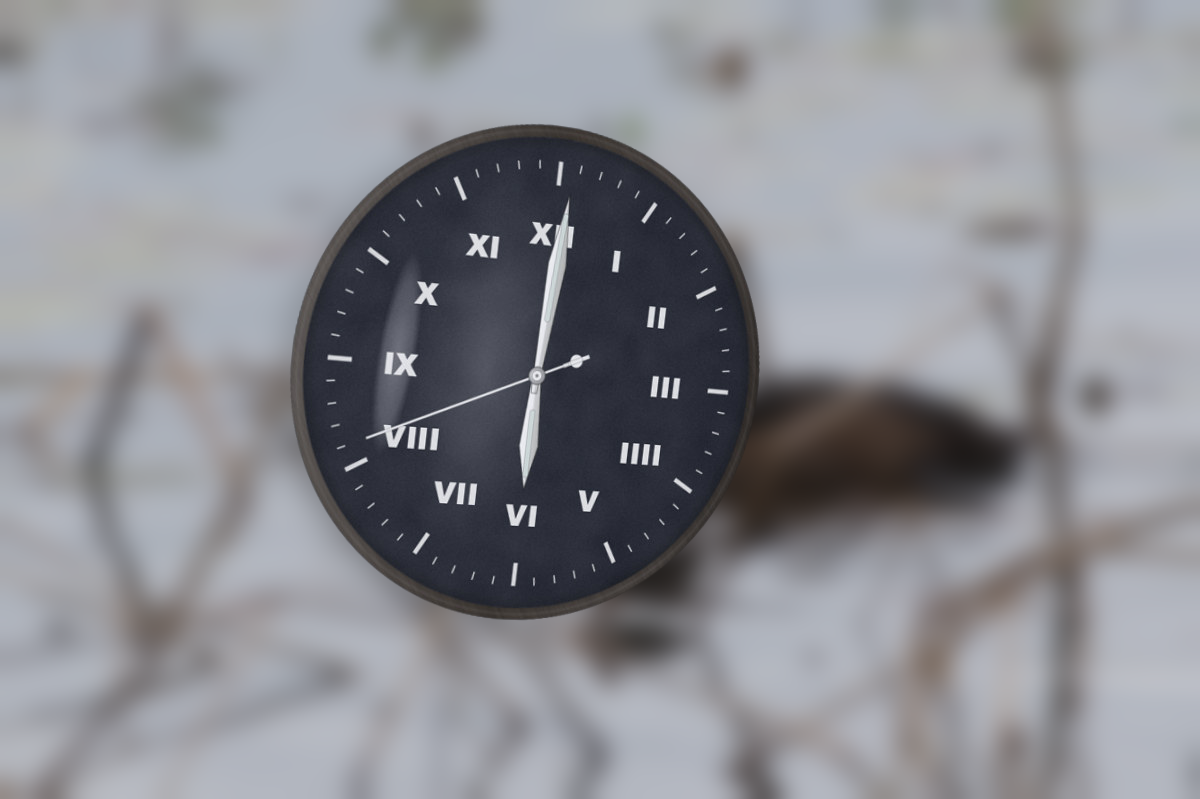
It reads **6:00:41**
